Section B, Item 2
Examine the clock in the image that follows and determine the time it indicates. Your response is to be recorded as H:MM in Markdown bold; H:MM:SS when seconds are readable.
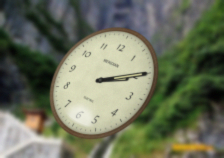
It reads **2:10**
